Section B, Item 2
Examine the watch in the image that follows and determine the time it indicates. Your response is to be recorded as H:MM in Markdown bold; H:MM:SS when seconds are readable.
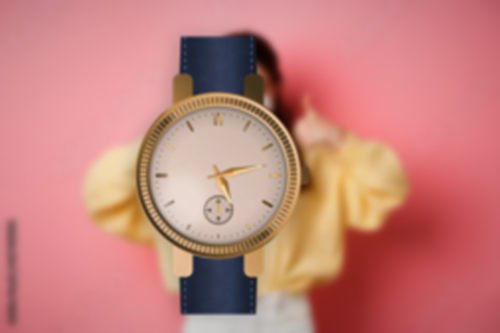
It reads **5:13**
